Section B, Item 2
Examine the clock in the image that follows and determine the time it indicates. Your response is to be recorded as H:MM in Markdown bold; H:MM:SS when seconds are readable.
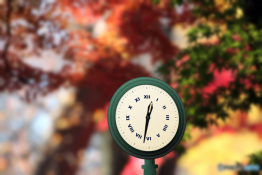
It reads **12:32**
